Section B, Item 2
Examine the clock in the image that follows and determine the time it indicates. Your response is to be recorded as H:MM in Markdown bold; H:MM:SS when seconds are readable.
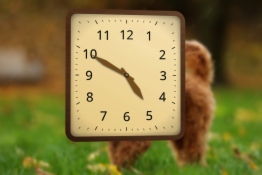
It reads **4:50**
